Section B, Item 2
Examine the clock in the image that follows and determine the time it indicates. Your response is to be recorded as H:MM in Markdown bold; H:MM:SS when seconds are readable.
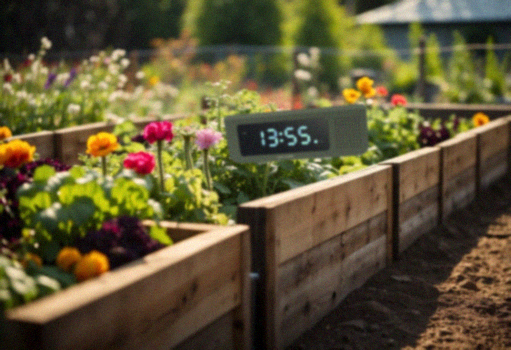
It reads **13:55**
